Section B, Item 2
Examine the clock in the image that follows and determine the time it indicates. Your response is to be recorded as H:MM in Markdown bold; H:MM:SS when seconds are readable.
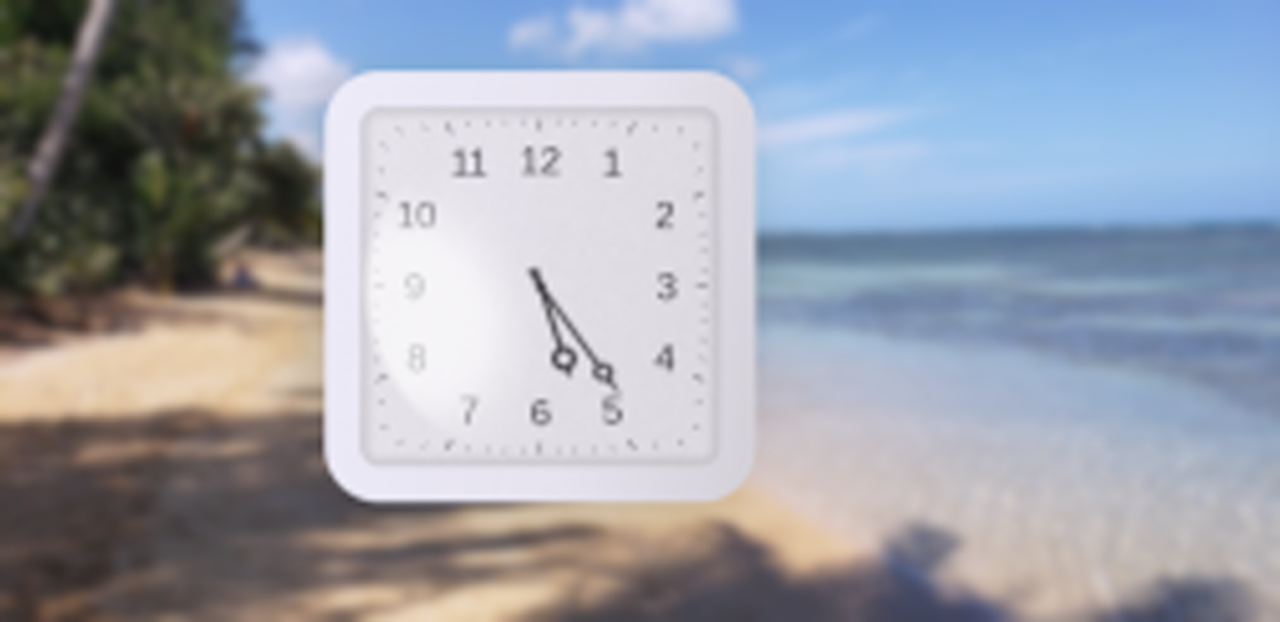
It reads **5:24**
